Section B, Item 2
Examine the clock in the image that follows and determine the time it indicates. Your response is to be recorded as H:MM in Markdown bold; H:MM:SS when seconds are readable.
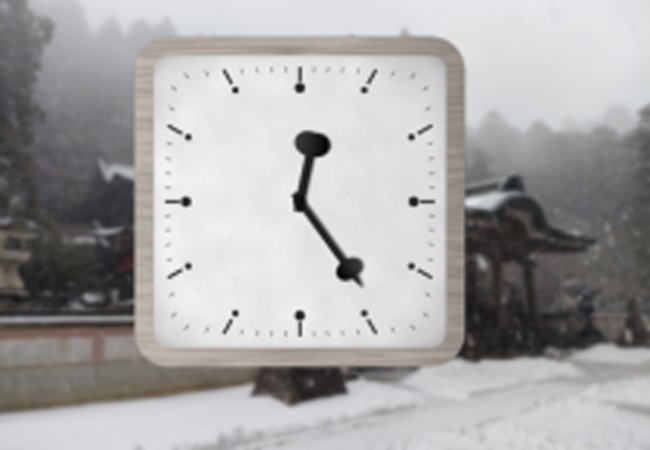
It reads **12:24**
